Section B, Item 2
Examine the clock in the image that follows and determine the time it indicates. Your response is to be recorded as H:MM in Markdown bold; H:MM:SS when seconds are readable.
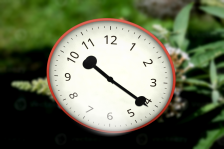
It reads **10:21**
